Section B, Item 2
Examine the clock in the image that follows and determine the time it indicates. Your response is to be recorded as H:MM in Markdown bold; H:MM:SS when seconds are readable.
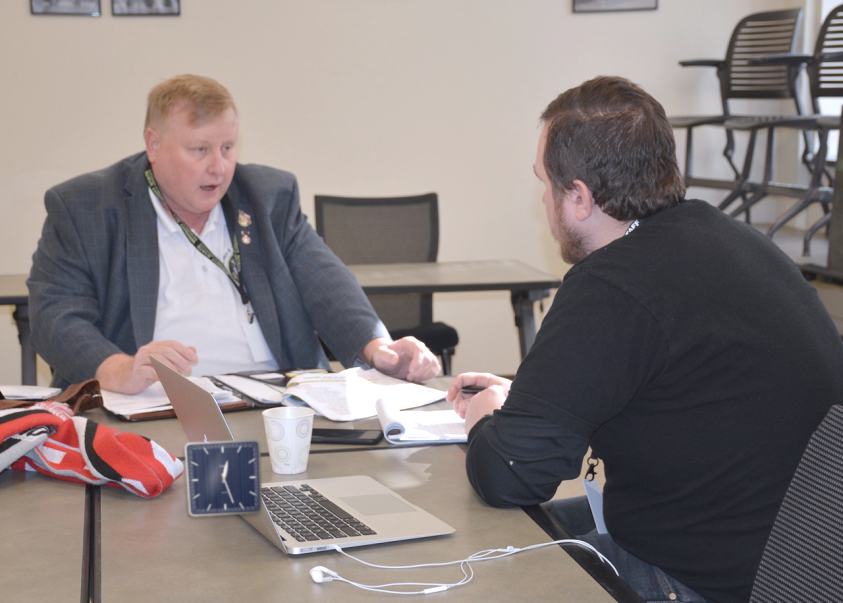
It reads **12:27**
